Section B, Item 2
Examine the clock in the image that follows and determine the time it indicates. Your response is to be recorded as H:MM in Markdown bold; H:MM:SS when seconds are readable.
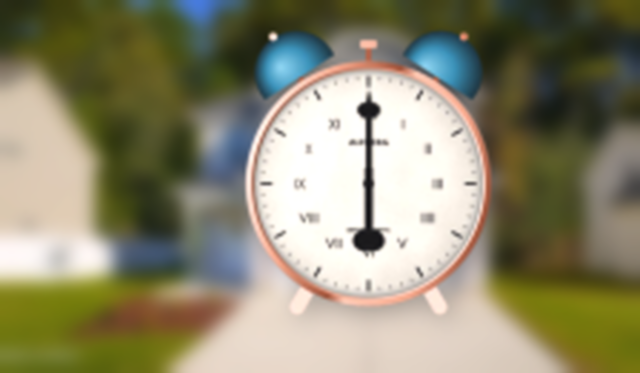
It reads **6:00**
